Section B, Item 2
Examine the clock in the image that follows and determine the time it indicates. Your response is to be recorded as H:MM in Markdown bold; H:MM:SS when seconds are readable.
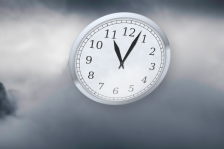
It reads **11:03**
